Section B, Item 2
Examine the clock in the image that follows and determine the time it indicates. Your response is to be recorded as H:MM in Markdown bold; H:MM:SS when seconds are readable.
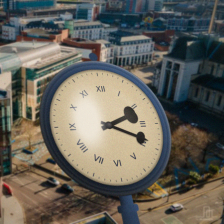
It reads **2:19**
